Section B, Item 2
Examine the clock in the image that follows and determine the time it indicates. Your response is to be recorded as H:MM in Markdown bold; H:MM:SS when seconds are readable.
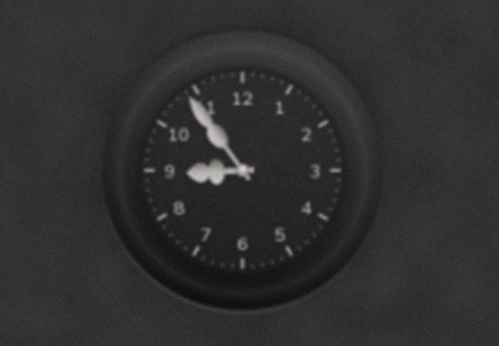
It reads **8:54**
